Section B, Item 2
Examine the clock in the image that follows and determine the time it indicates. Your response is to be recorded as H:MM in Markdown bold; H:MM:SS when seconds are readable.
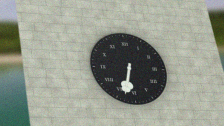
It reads **6:33**
